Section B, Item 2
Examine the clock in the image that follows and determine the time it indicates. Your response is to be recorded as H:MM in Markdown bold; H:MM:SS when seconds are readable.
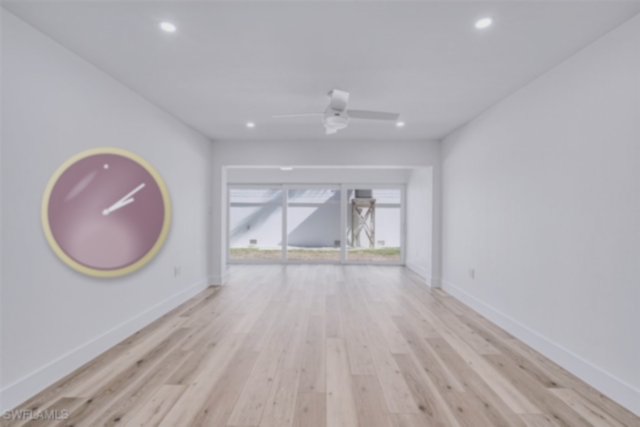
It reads **2:09**
